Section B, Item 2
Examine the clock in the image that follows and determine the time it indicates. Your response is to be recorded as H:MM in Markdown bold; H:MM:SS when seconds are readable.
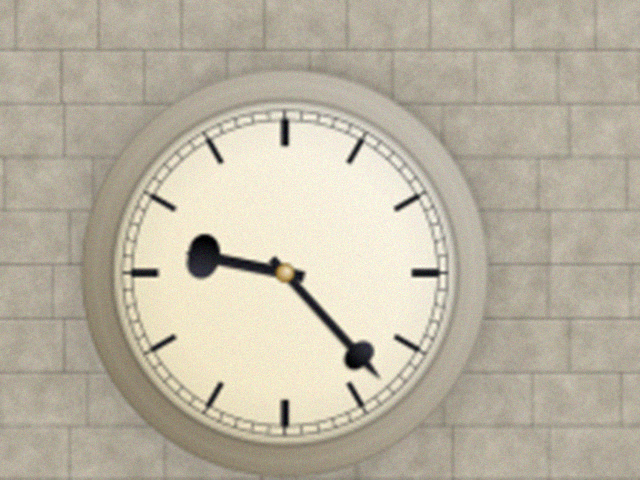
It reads **9:23**
